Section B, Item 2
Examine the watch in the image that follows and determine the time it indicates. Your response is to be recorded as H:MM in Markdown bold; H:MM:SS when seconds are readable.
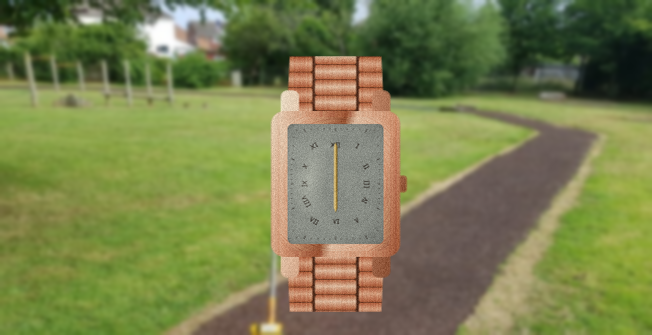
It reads **6:00**
